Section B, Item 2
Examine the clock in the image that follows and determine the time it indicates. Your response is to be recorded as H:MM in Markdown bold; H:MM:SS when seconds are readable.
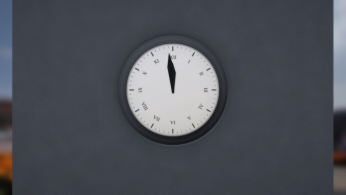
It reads **11:59**
